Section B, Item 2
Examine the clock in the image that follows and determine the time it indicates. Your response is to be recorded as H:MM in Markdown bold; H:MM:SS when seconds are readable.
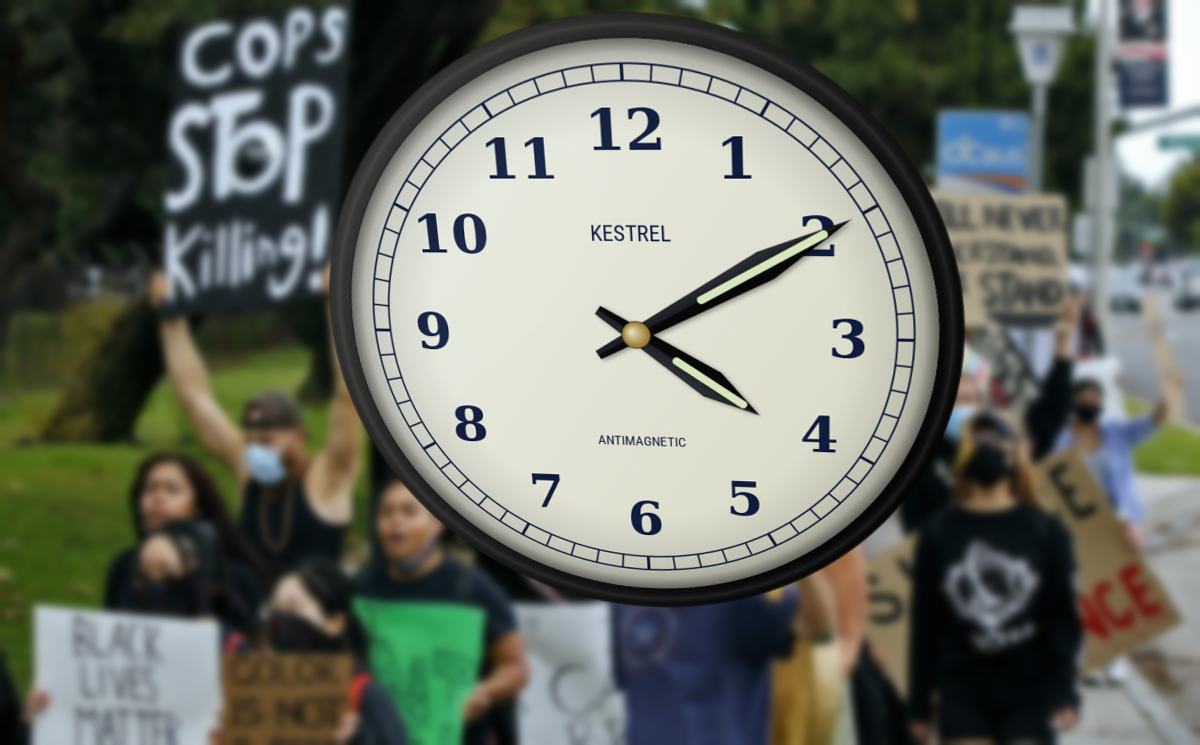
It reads **4:10**
